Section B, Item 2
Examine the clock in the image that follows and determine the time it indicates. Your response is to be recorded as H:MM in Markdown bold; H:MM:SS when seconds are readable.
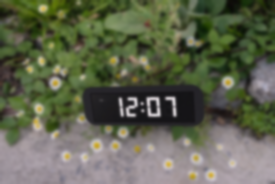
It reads **12:07**
